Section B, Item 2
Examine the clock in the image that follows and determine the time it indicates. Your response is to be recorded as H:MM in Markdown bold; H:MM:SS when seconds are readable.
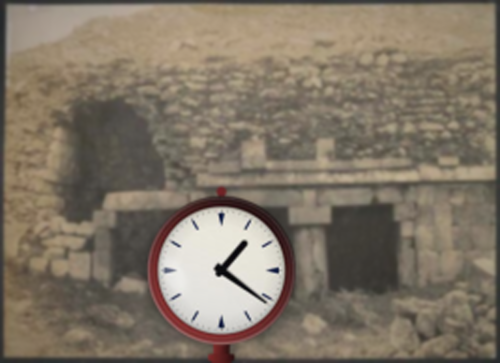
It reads **1:21**
